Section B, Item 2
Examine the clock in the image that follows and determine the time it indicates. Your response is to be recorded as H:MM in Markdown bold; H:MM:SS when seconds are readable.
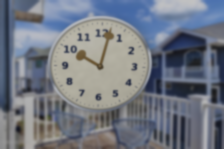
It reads **10:02**
